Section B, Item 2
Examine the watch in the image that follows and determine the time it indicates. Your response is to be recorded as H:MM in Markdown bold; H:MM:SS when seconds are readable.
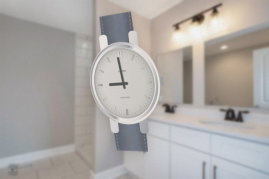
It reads **8:59**
